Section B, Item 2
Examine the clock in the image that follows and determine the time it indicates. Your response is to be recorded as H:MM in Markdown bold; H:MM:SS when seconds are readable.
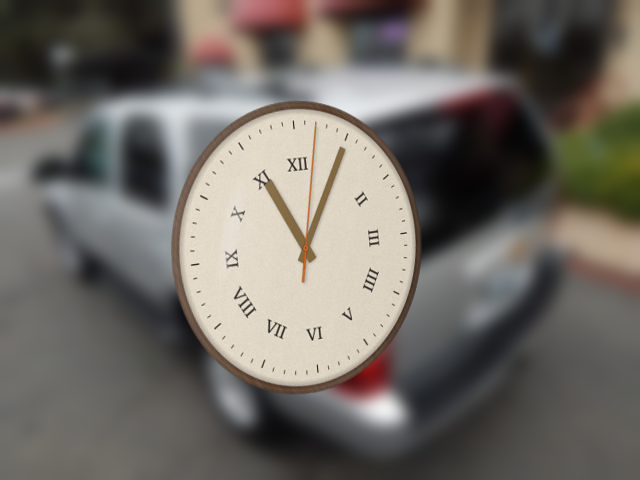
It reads **11:05:02**
